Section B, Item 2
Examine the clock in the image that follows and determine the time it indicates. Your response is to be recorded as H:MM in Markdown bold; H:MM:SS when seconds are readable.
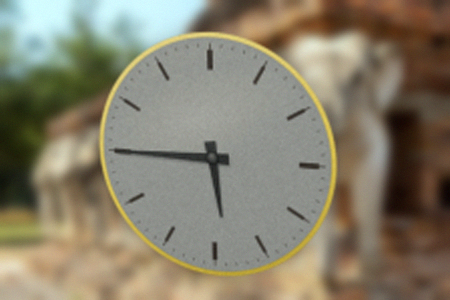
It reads **5:45**
